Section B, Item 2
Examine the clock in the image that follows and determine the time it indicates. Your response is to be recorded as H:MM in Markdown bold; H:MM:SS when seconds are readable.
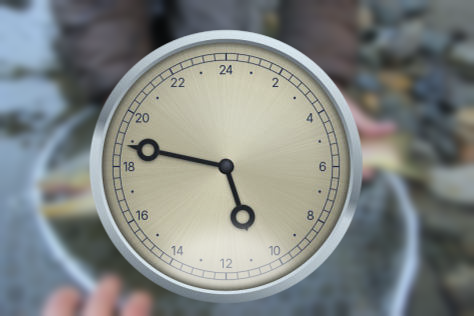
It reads **10:47**
